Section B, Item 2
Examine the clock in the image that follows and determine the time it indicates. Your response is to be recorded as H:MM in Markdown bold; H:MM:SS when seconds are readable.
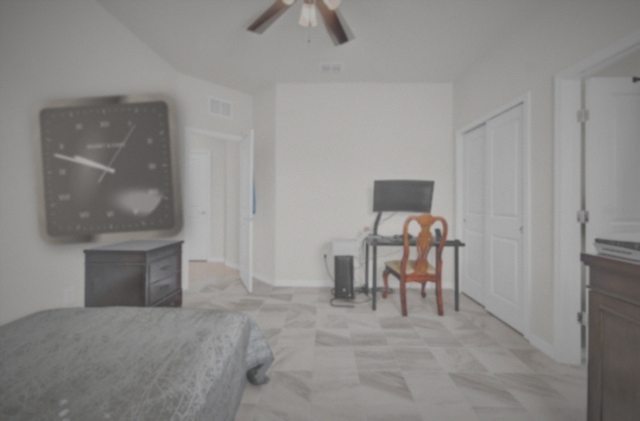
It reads **9:48:06**
